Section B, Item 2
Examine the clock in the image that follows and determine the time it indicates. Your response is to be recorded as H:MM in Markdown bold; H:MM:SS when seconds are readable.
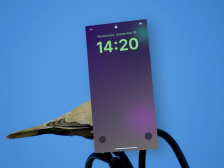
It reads **14:20**
